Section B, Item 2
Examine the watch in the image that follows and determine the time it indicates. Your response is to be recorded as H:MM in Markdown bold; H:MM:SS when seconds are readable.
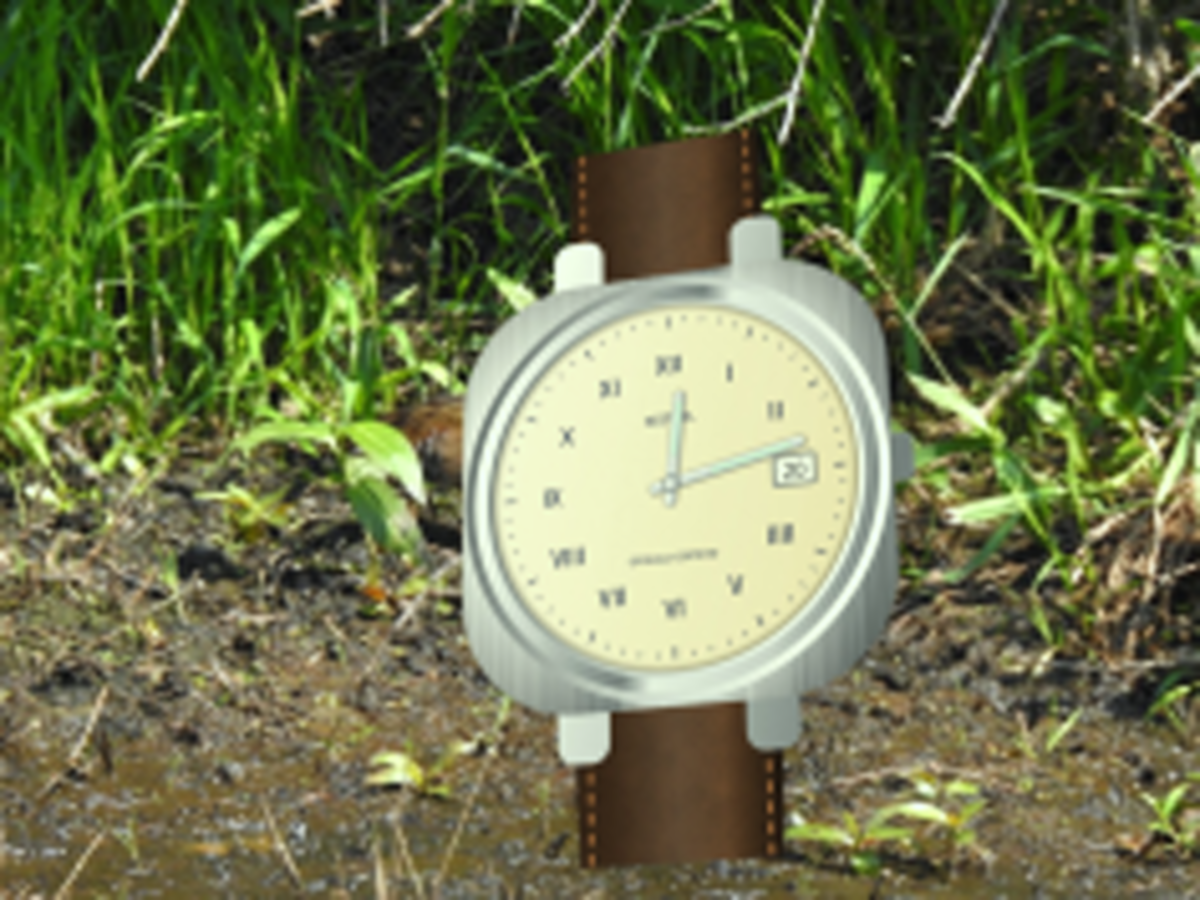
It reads **12:13**
